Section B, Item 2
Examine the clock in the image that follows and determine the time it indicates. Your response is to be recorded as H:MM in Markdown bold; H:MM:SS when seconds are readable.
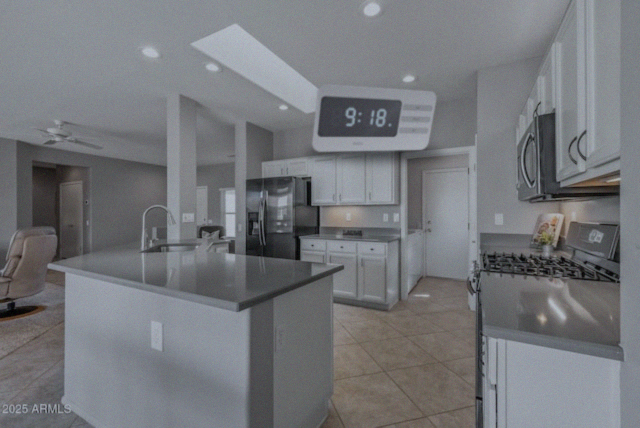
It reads **9:18**
